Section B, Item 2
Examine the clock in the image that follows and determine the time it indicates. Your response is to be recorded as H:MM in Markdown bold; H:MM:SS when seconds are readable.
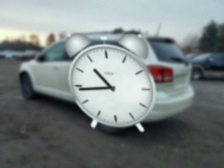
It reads **10:44**
